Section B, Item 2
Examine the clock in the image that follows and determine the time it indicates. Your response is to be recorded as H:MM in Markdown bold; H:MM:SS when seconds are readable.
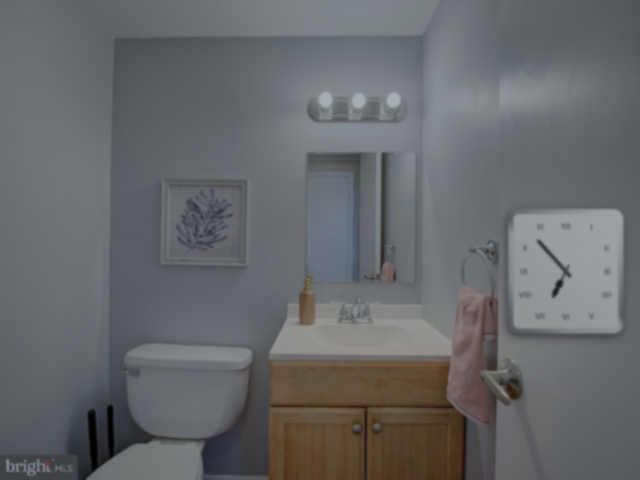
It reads **6:53**
